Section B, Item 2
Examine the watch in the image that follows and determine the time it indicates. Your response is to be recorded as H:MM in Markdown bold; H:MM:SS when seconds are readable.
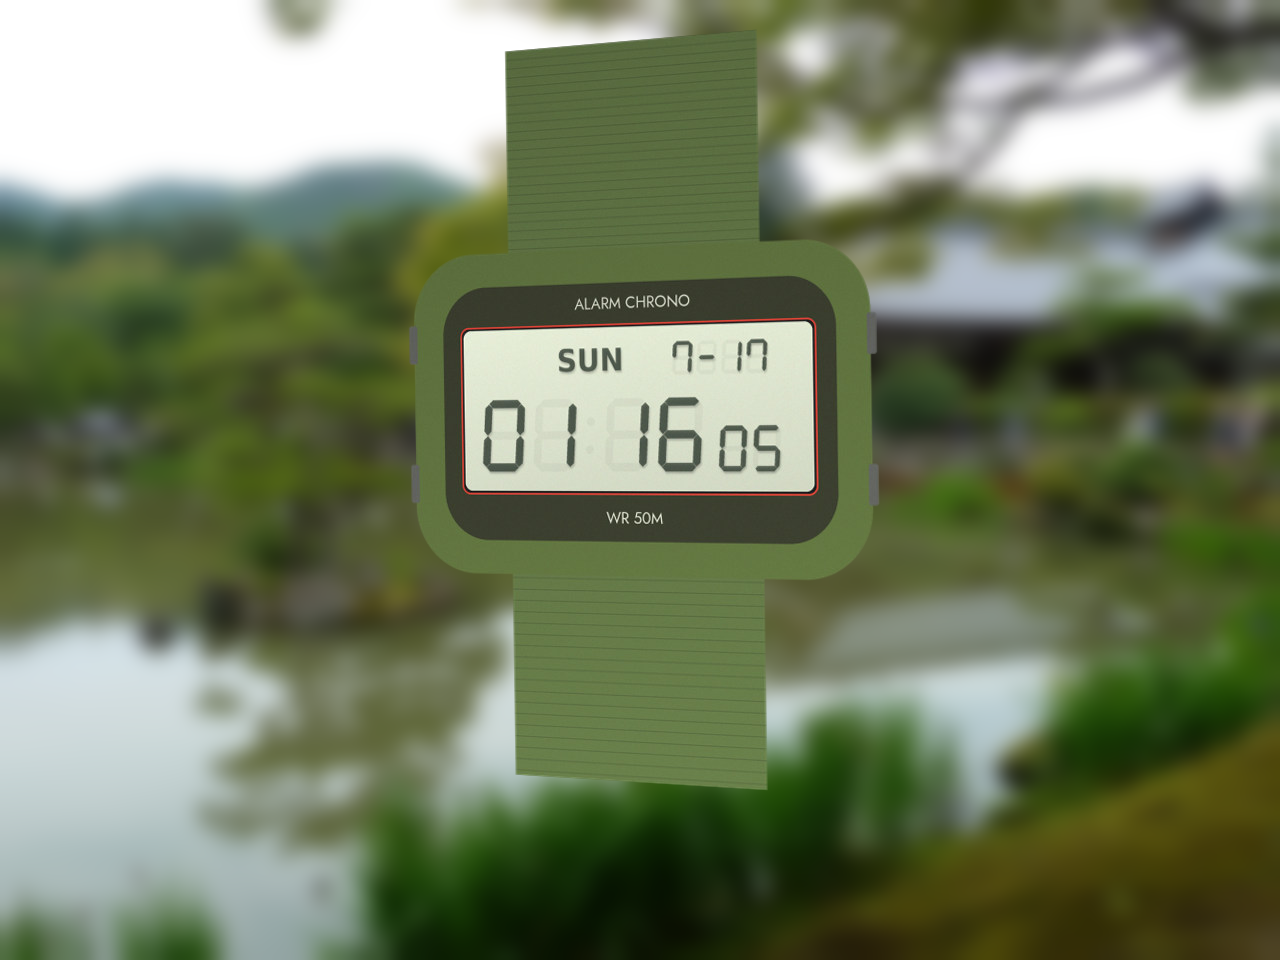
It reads **1:16:05**
